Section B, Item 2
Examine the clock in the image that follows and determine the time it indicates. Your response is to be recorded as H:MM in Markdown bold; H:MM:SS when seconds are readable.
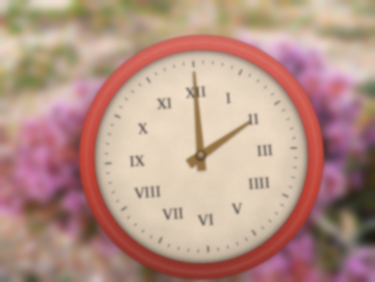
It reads **2:00**
